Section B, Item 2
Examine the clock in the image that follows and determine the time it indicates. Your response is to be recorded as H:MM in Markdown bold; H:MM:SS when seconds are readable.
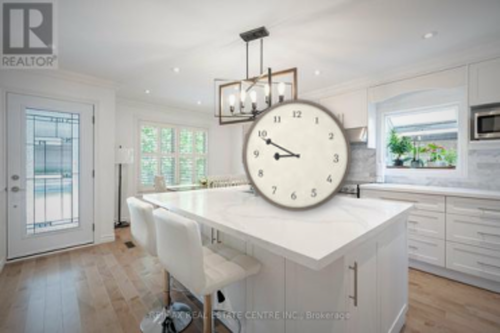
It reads **8:49**
